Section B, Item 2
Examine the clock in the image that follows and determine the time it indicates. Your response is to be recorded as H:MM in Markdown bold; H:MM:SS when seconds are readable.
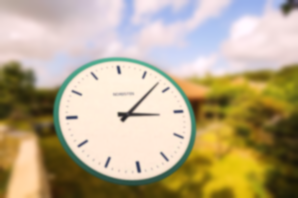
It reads **3:08**
